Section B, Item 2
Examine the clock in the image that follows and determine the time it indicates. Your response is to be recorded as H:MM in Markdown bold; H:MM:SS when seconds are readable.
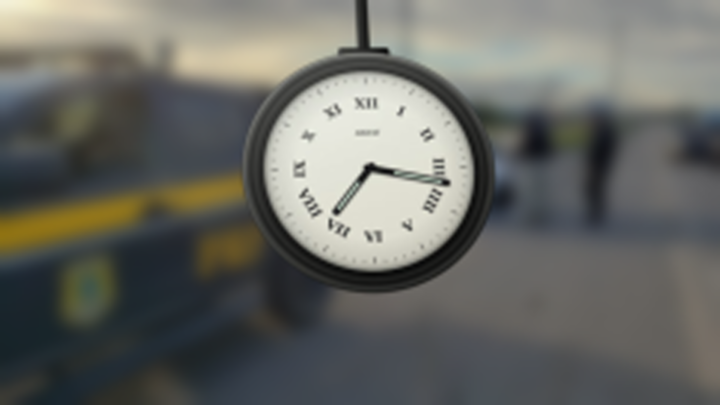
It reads **7:17**
